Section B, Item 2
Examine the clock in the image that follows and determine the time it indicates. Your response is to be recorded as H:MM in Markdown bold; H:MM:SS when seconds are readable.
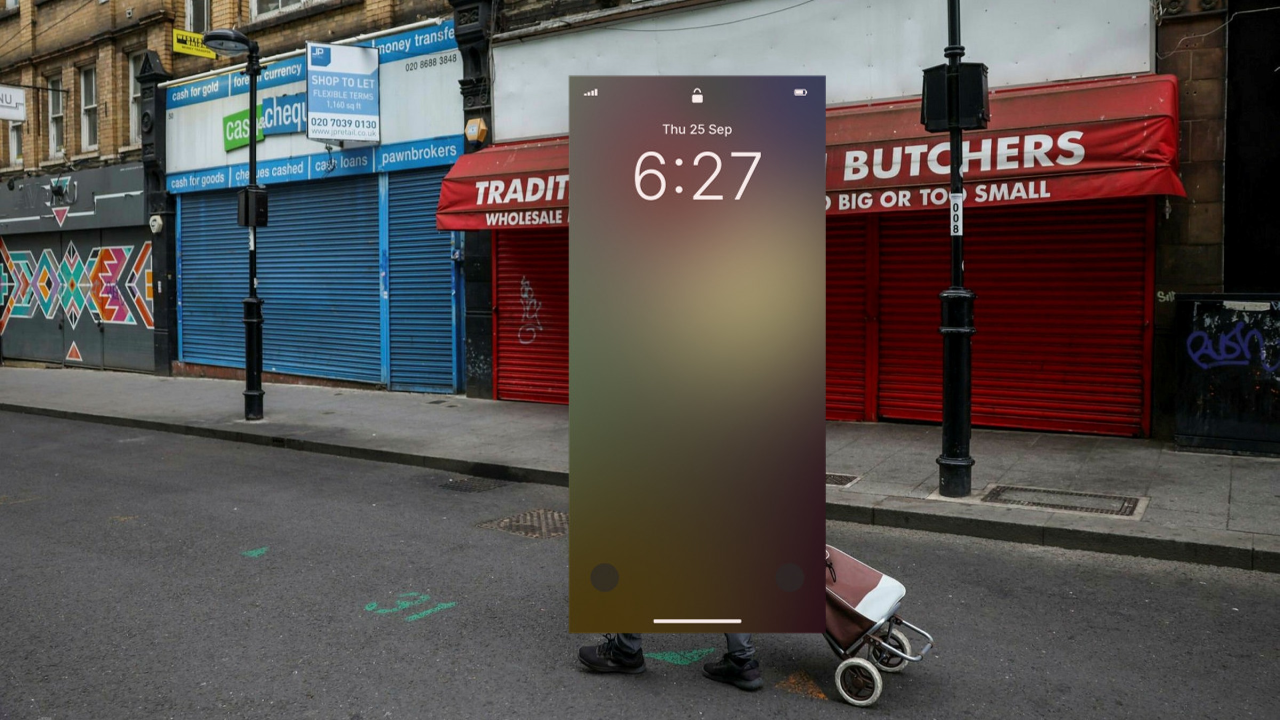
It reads **6:27**
